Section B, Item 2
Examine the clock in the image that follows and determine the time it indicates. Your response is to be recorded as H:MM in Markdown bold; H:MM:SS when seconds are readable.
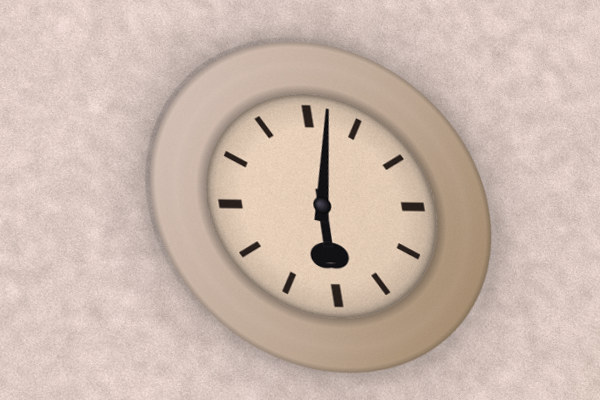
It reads **6:02**
